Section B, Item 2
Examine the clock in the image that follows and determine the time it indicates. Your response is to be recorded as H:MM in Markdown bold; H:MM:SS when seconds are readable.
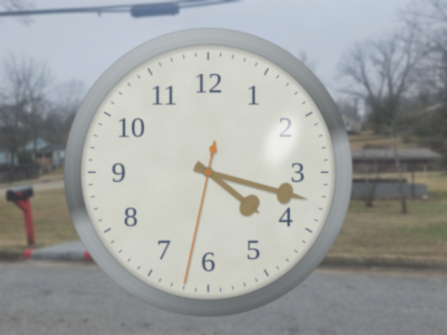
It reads **4:17:32**
